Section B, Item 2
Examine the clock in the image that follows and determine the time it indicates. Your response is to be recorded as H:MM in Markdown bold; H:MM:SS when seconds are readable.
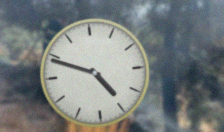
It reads **4:49**
